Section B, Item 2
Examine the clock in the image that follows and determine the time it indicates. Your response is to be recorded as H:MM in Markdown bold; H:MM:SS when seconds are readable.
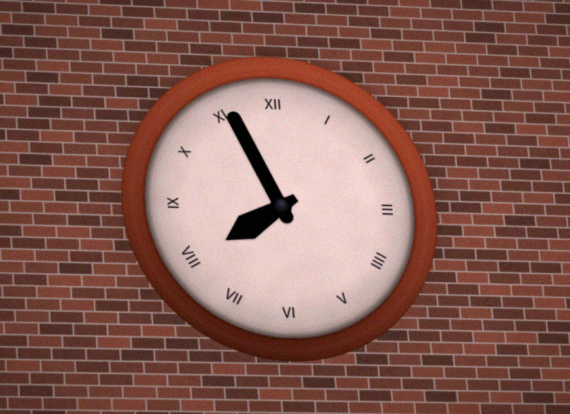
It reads **7:56**
